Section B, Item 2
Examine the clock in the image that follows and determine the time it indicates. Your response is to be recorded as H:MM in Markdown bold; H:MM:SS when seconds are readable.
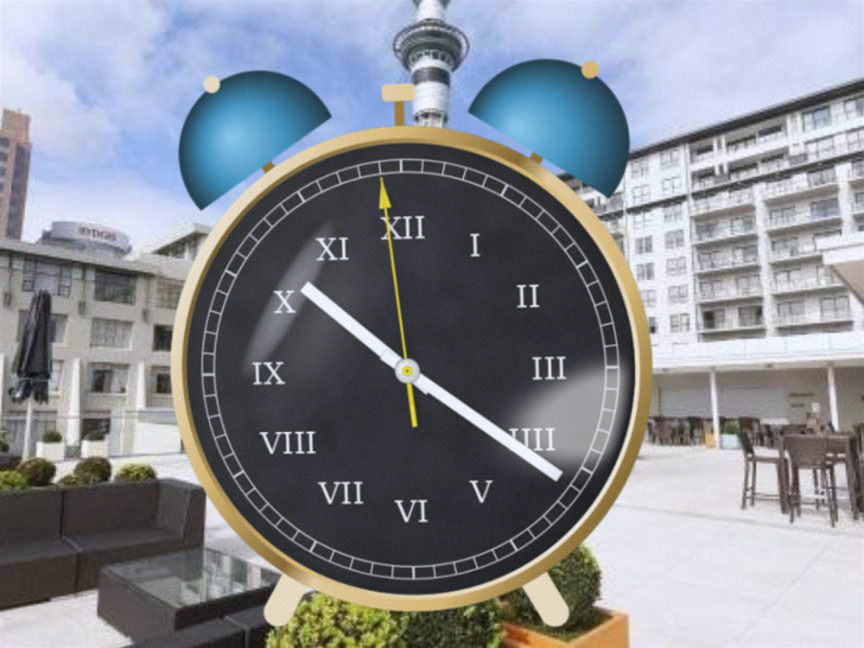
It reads **10:20:59**
